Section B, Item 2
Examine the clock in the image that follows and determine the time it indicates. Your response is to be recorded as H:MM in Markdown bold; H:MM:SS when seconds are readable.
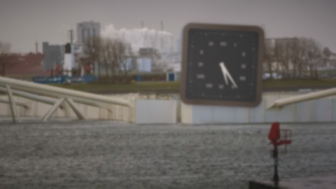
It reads **5:24**
